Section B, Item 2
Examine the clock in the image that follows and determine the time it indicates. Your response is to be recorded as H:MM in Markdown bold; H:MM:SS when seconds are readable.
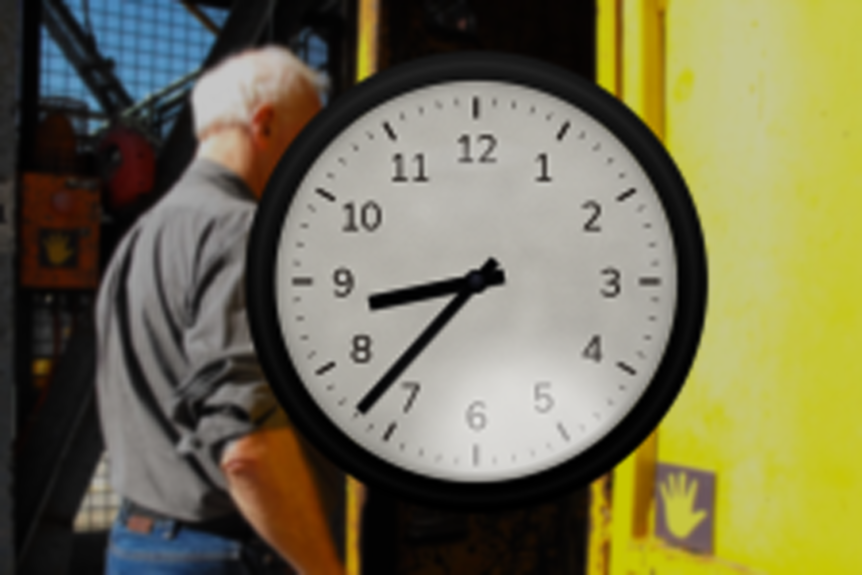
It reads **8:37**
